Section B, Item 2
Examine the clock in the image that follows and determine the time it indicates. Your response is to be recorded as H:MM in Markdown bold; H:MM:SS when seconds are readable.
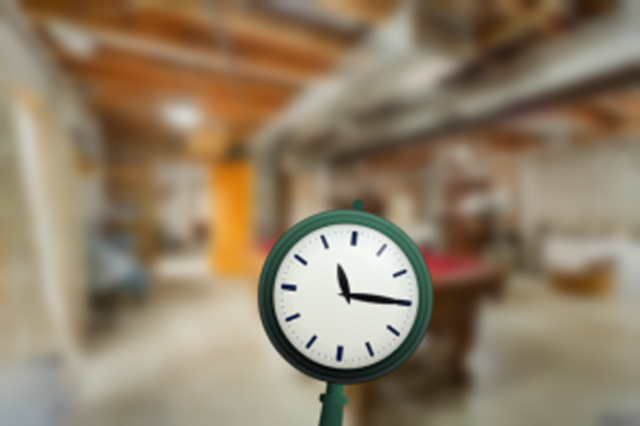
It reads **11:15**
